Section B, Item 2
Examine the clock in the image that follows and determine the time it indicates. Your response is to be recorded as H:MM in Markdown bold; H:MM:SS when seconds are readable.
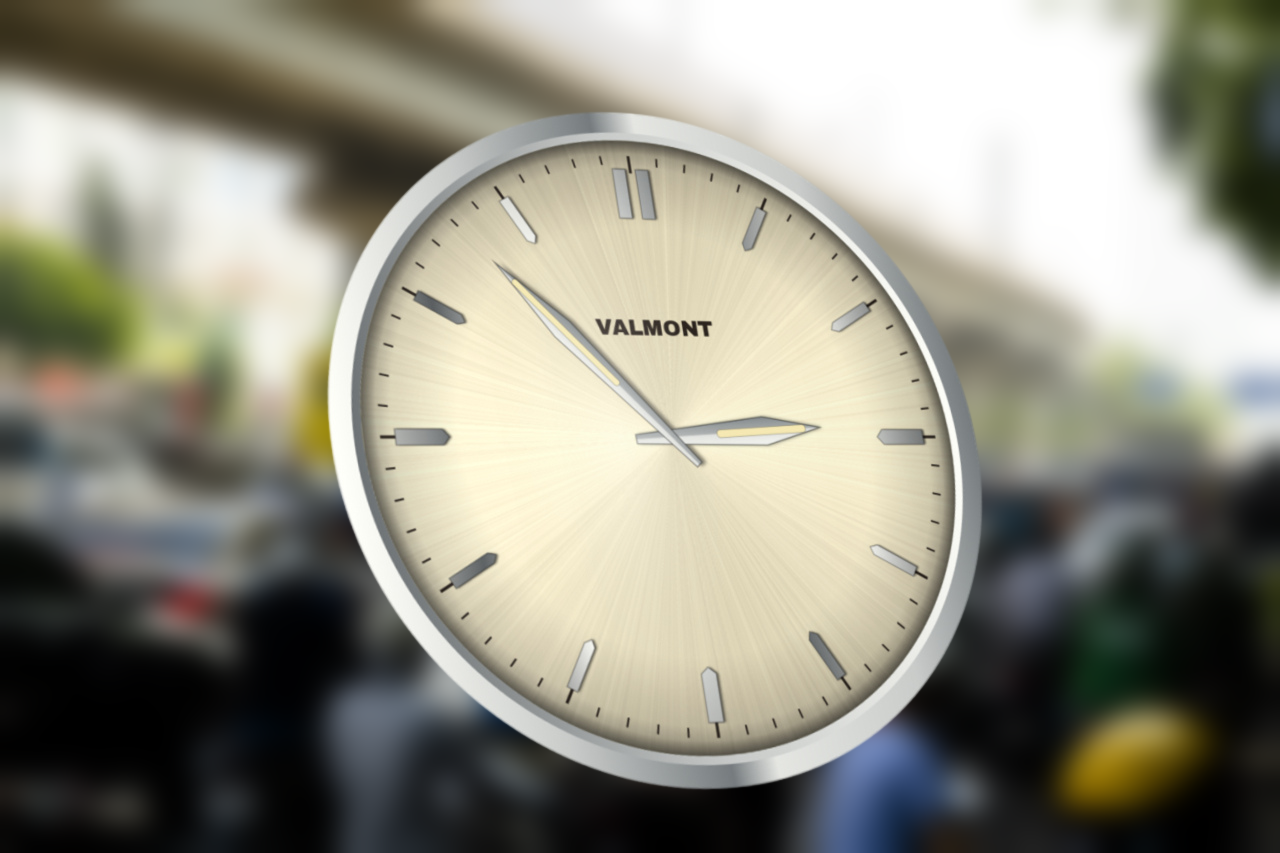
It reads **2:53**
